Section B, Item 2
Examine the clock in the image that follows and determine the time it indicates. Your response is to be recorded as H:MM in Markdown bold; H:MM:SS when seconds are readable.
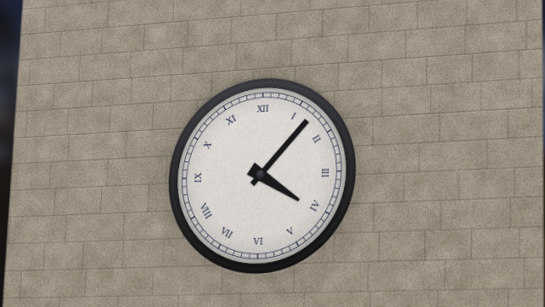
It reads **4:07**
